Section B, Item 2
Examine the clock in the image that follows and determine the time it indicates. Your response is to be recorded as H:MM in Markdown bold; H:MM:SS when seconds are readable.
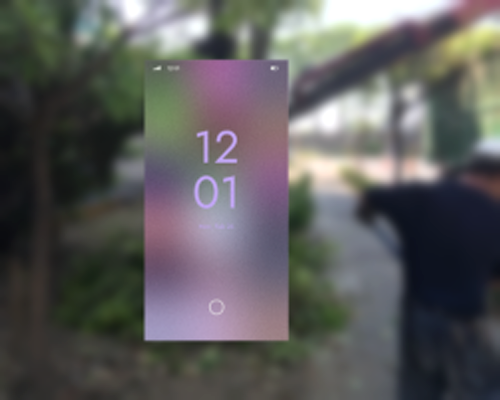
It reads **12:01**
